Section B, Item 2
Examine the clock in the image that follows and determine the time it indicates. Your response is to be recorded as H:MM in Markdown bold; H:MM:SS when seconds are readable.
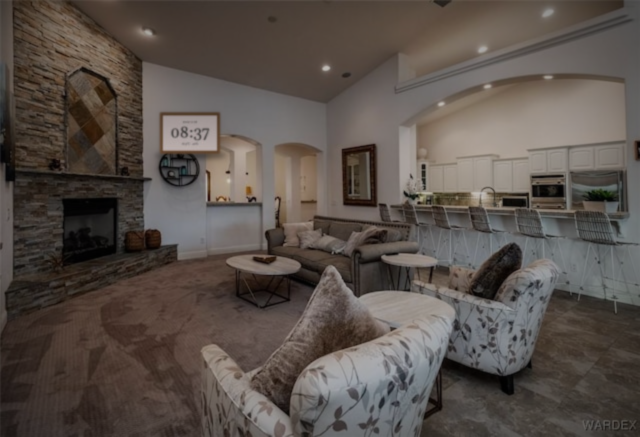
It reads **8:37**
